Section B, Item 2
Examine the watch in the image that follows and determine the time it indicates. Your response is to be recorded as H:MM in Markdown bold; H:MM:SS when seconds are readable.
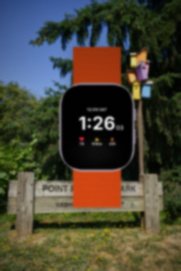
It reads **1:26**
